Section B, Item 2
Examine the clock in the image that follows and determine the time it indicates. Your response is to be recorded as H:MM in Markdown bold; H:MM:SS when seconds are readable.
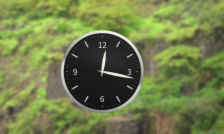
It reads **12:17**
